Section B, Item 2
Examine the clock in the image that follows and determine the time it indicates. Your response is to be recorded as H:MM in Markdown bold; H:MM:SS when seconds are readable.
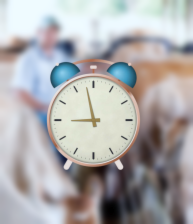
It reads **8:58**
